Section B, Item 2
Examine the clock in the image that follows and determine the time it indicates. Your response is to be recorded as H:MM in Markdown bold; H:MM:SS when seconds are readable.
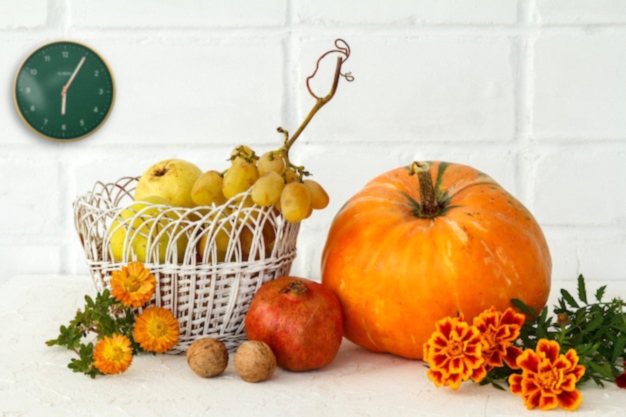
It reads **6:05**
